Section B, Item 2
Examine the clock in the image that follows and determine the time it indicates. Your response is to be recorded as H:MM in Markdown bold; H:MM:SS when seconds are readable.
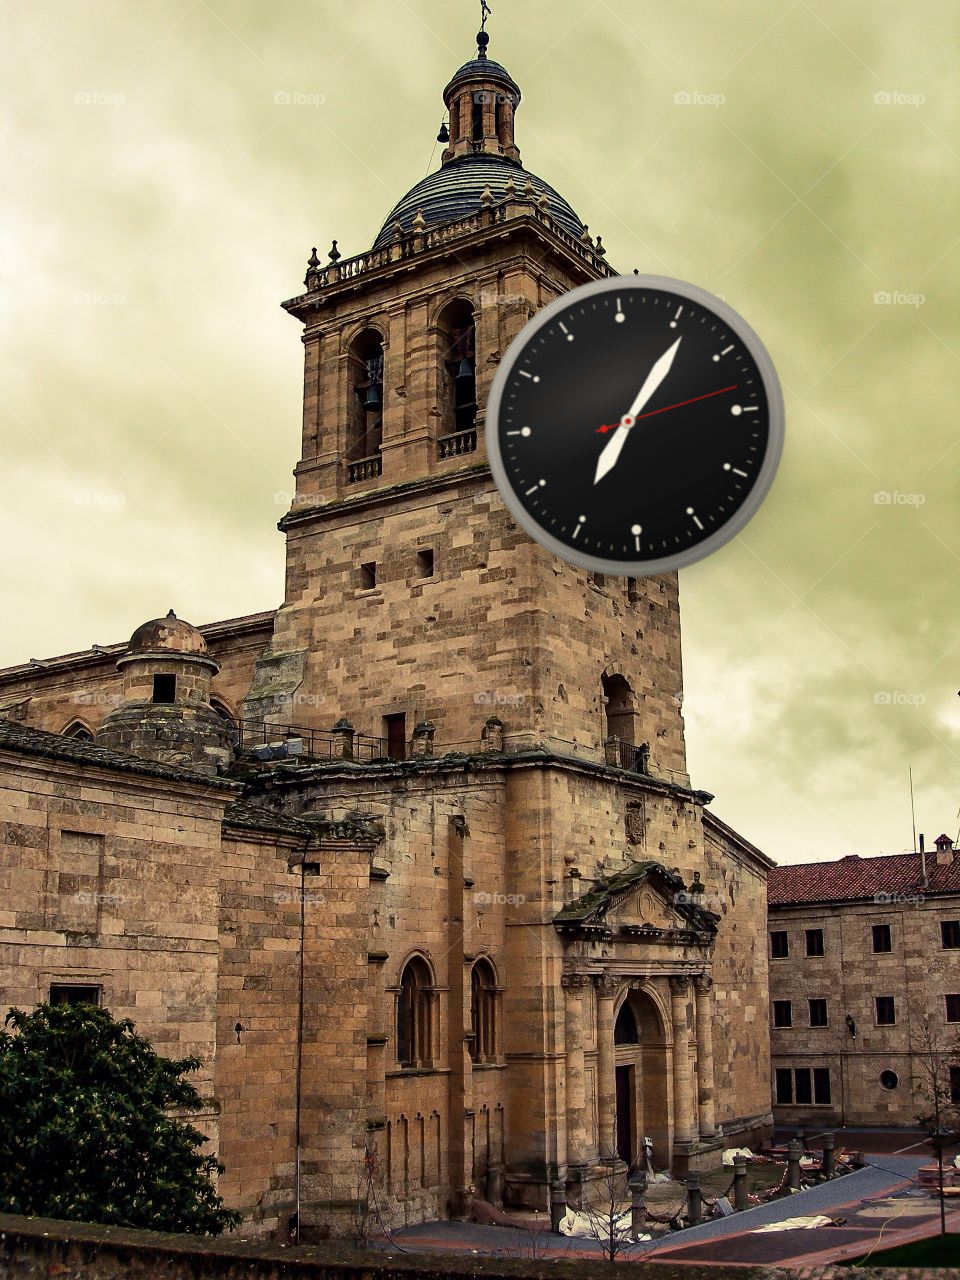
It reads **7:06:13**
